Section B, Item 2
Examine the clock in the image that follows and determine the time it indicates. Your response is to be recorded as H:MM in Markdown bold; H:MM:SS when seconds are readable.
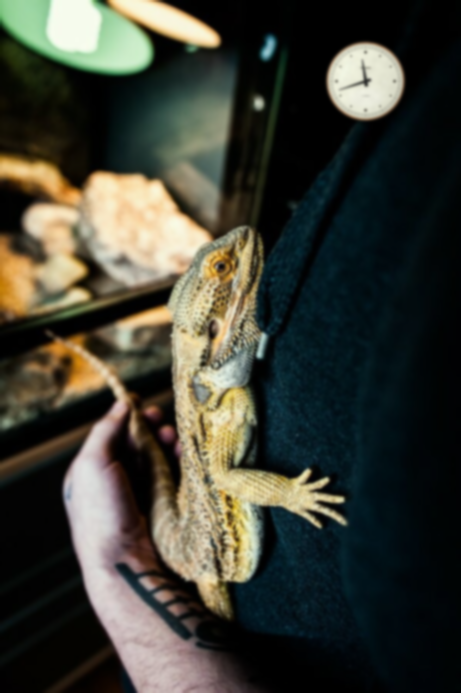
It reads **11:42**
